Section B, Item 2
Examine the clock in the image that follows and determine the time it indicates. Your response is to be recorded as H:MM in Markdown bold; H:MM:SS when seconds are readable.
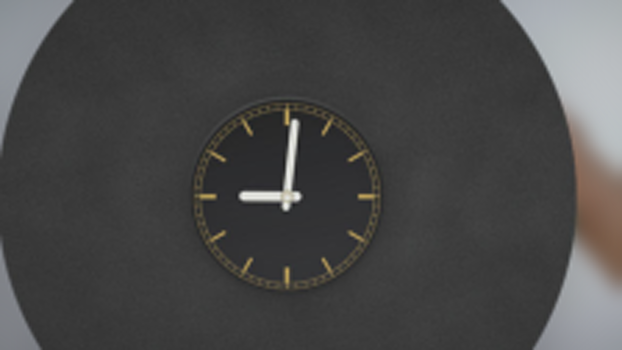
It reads **9:01**
